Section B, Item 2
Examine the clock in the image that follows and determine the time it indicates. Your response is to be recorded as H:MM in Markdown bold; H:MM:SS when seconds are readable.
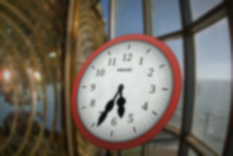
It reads **5:34**
